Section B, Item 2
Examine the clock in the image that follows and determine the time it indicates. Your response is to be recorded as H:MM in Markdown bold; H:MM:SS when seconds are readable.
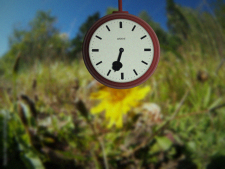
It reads **6:33**
